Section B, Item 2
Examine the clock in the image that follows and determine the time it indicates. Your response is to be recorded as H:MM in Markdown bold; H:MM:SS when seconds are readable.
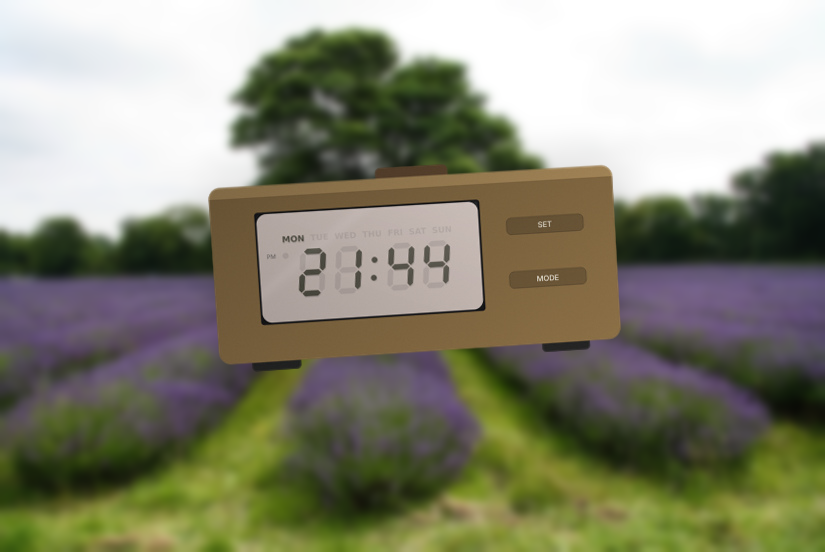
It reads **21:44**
